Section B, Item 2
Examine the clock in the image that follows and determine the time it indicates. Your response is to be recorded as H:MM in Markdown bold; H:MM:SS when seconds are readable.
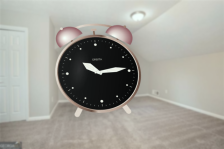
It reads **10:14**
